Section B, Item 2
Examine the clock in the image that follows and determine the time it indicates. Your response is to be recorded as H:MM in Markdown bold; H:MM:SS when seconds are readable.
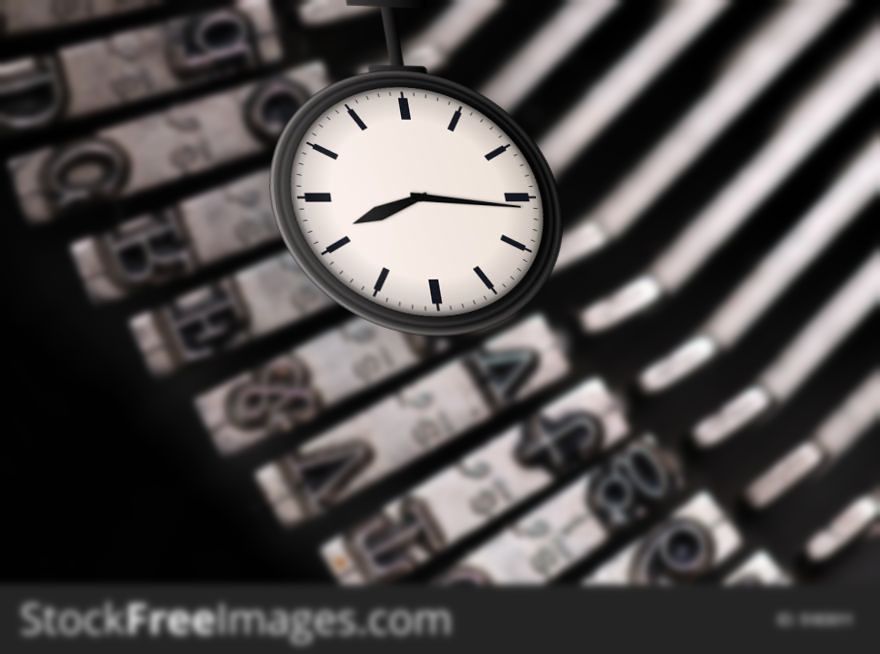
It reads **8:16**
